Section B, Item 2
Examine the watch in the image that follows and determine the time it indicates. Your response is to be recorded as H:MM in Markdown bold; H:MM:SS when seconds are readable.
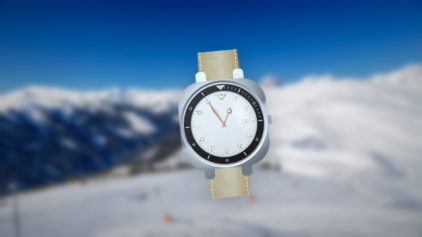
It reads **12:55**
